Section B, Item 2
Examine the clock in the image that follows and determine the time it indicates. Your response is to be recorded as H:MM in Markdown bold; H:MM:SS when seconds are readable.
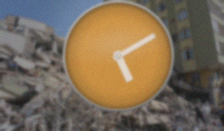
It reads **5:10**
